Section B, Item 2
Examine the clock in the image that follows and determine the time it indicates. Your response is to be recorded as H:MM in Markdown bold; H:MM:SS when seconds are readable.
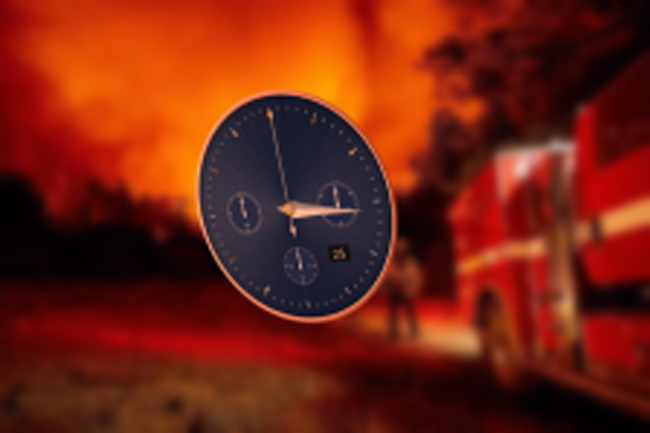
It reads **3:16**
